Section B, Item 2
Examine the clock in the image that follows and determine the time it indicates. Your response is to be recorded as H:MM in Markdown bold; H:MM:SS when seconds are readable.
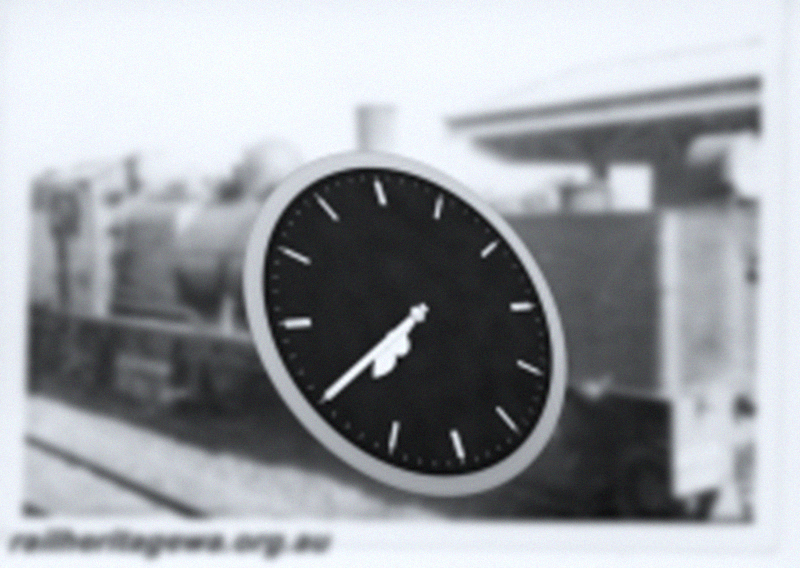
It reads **7:40**
